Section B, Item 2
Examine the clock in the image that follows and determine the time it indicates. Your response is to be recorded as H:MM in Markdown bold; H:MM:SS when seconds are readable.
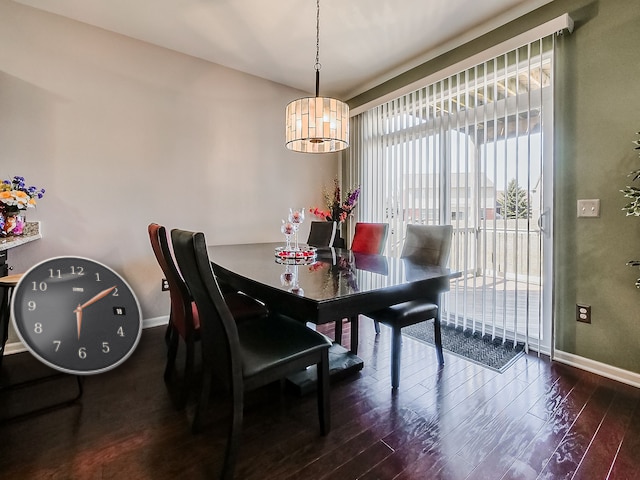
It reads **6:09**
